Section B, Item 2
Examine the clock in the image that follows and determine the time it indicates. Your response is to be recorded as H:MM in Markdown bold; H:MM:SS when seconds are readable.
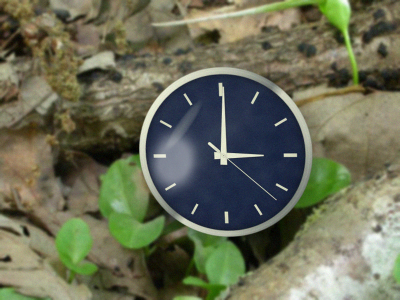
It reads **3:00:22**
